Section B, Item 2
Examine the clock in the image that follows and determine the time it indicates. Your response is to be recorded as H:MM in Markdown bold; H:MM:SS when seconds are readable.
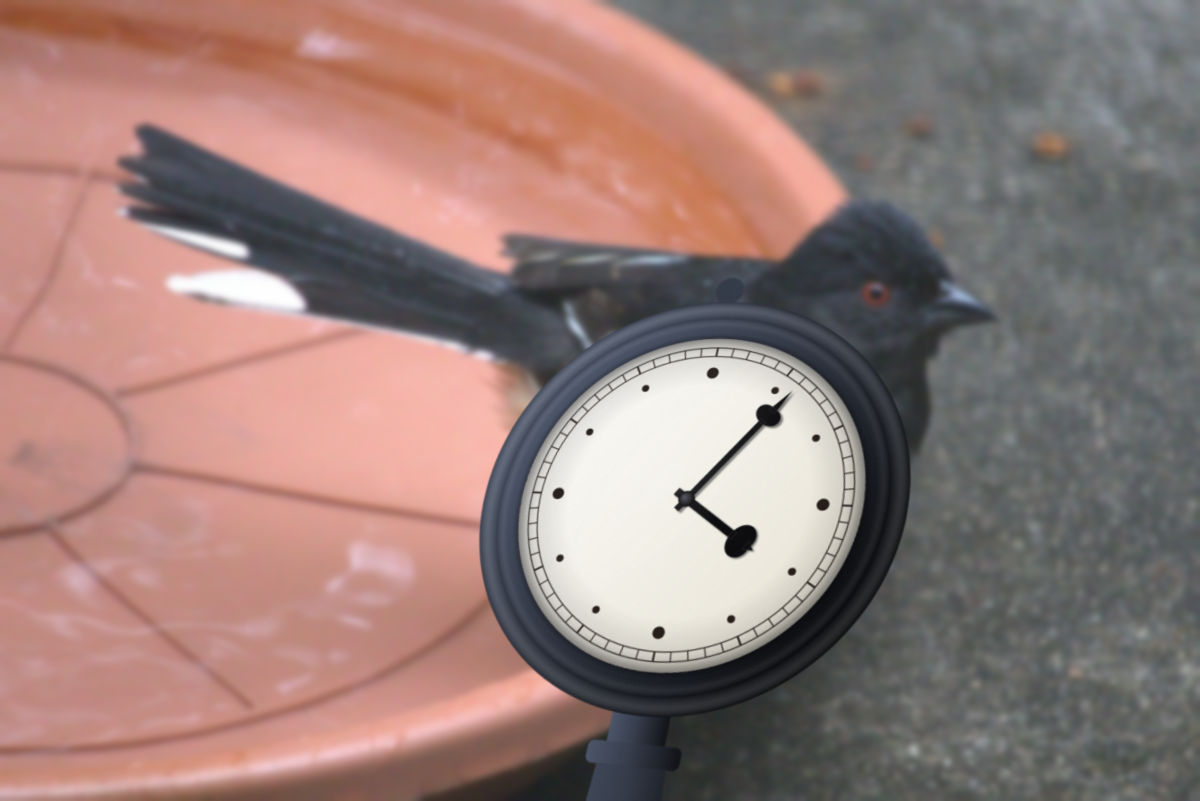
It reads **4:06**
